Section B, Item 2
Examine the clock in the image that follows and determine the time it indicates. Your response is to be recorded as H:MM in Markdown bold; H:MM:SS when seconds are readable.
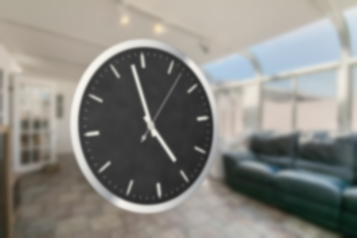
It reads **4:58:07**
